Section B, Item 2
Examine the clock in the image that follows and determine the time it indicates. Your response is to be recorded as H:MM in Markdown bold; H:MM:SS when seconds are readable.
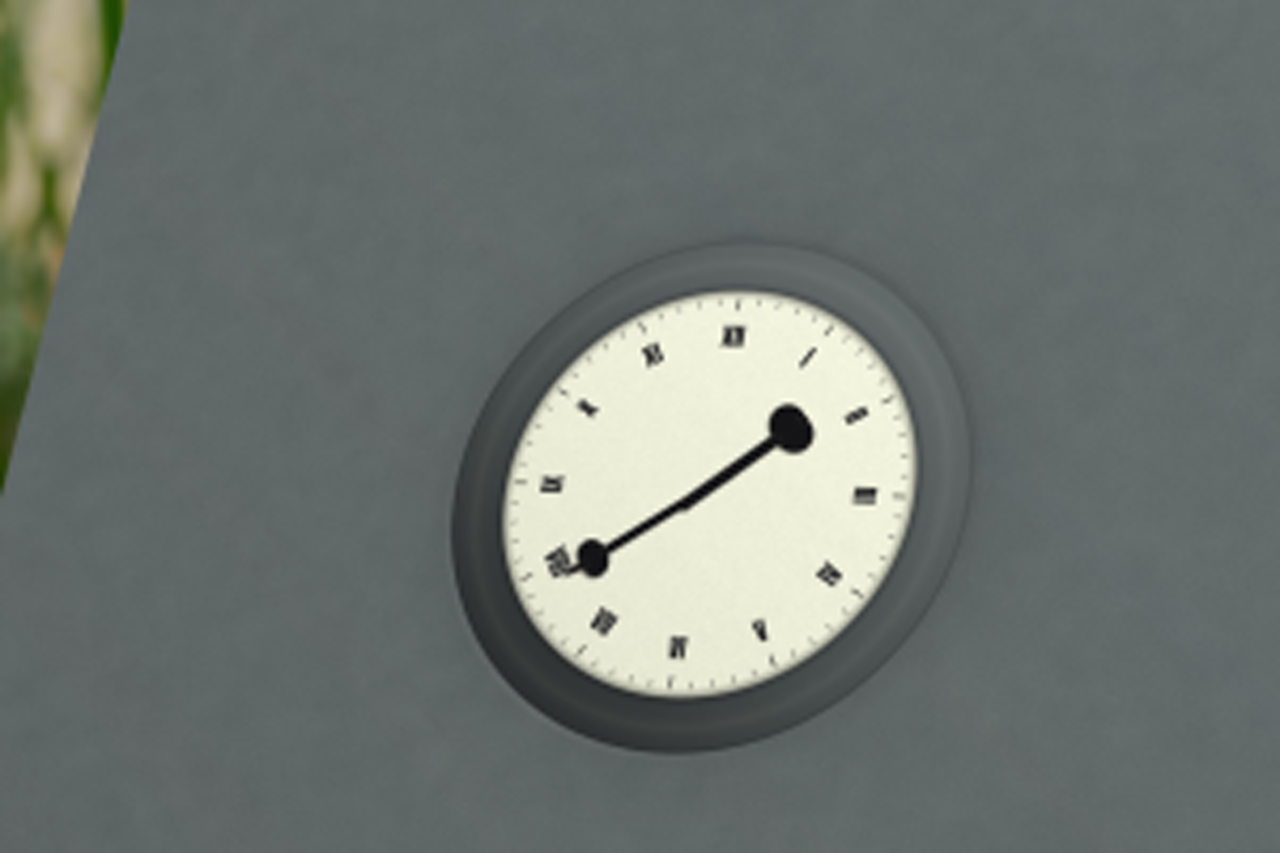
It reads **1:39**
